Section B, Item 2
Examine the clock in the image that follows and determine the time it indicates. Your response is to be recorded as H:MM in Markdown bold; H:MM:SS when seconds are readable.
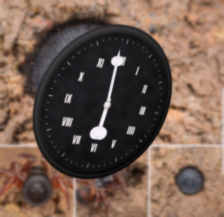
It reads **5:59**
